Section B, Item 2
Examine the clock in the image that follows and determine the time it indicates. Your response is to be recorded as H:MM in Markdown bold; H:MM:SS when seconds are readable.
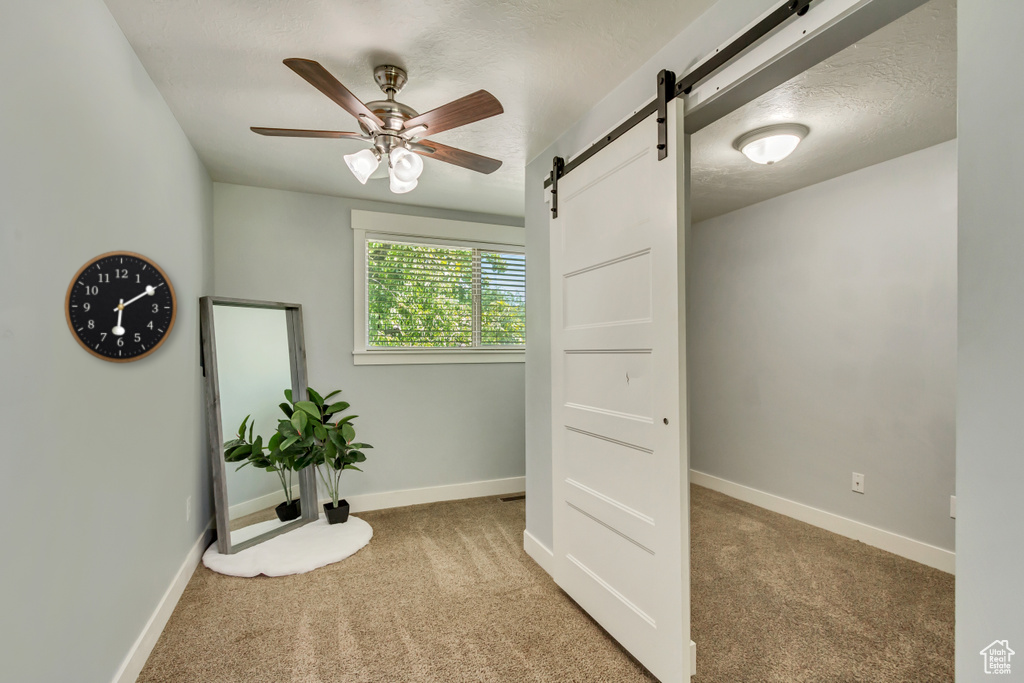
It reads **6:10**
